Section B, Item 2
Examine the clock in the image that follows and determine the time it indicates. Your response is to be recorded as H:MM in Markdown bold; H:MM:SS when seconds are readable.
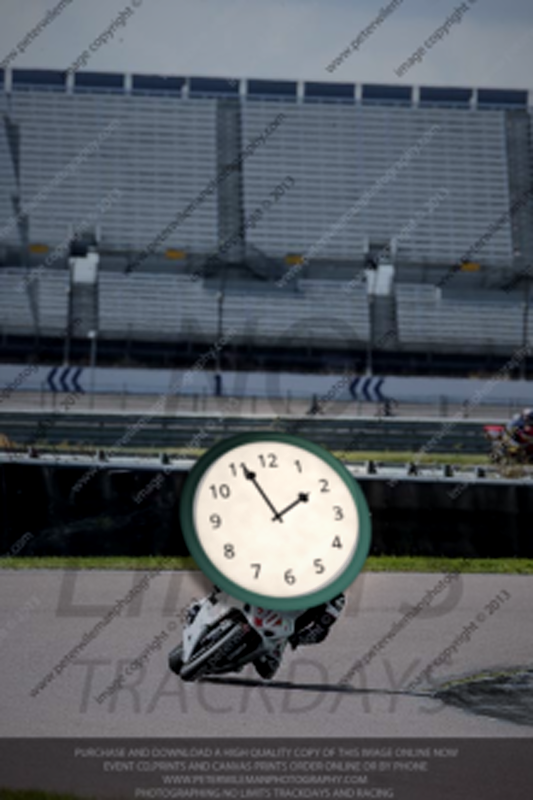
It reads **1:56**
